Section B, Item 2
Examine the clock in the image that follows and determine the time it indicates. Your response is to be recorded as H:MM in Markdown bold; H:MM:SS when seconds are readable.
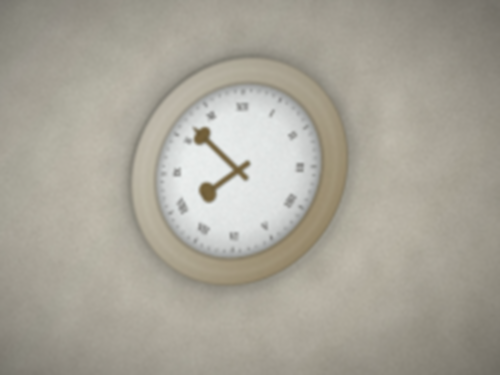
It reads **7:52**
